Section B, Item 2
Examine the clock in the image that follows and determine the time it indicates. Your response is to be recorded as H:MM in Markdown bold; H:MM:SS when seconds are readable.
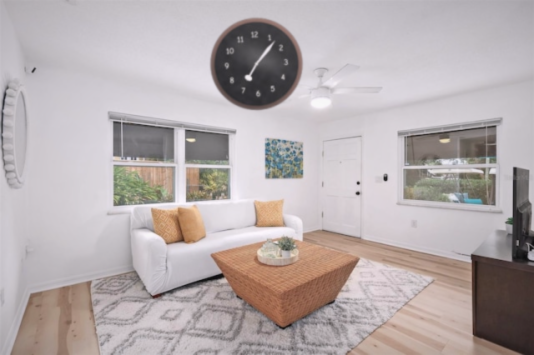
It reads **7:07**
